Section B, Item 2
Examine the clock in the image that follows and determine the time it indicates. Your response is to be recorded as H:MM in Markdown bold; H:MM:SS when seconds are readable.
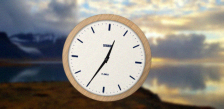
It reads **12:35**
